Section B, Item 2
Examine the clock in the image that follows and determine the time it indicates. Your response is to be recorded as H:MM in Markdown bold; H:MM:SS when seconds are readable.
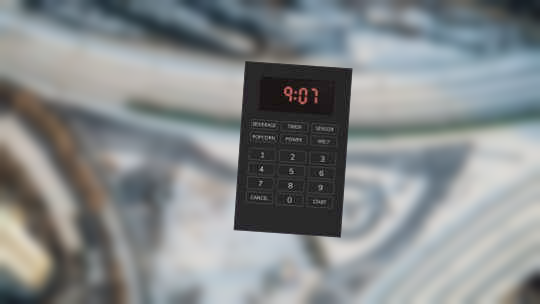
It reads **9:07**
